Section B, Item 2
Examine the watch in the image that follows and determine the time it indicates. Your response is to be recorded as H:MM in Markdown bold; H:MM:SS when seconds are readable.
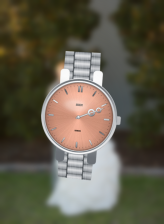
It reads **2:11**
